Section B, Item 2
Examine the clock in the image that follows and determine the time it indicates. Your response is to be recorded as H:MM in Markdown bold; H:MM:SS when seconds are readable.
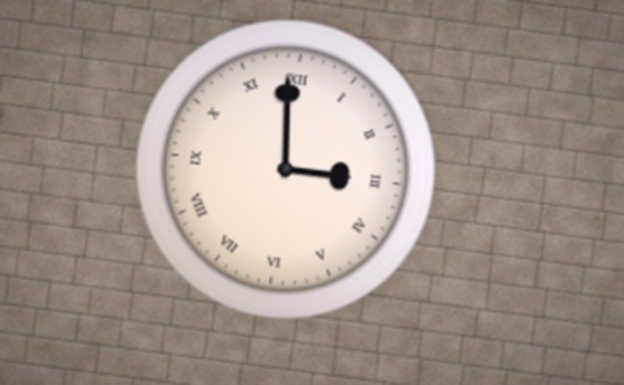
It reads **2:59**
